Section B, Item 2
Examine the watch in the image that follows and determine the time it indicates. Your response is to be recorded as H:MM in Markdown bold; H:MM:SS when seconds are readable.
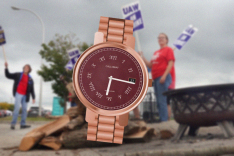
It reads **6:16**
